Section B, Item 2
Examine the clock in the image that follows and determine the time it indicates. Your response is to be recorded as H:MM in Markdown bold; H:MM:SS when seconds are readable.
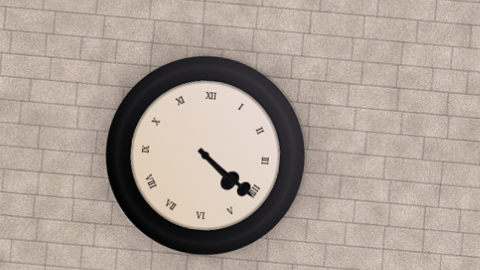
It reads **4:21**
